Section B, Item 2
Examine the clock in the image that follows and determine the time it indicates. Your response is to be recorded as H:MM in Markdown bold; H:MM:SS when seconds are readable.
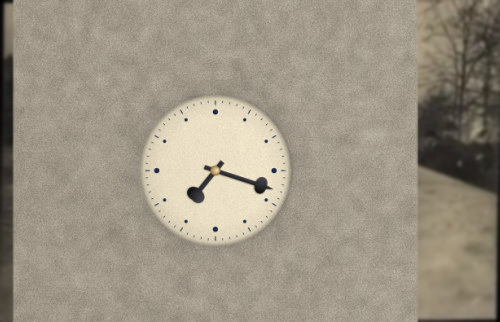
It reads **7:18**
